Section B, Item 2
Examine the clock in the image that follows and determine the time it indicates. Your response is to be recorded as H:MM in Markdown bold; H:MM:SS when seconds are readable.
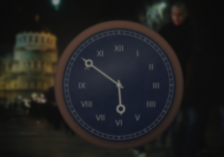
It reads **5:51**
